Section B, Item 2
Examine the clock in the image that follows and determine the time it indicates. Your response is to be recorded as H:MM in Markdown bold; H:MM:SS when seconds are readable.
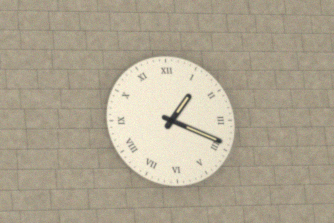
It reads **1:19**
